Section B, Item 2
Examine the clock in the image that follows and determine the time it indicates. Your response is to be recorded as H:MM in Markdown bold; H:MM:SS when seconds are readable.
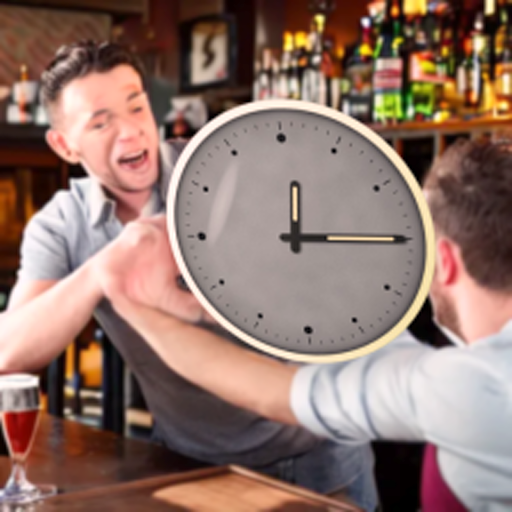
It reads **12:15**
